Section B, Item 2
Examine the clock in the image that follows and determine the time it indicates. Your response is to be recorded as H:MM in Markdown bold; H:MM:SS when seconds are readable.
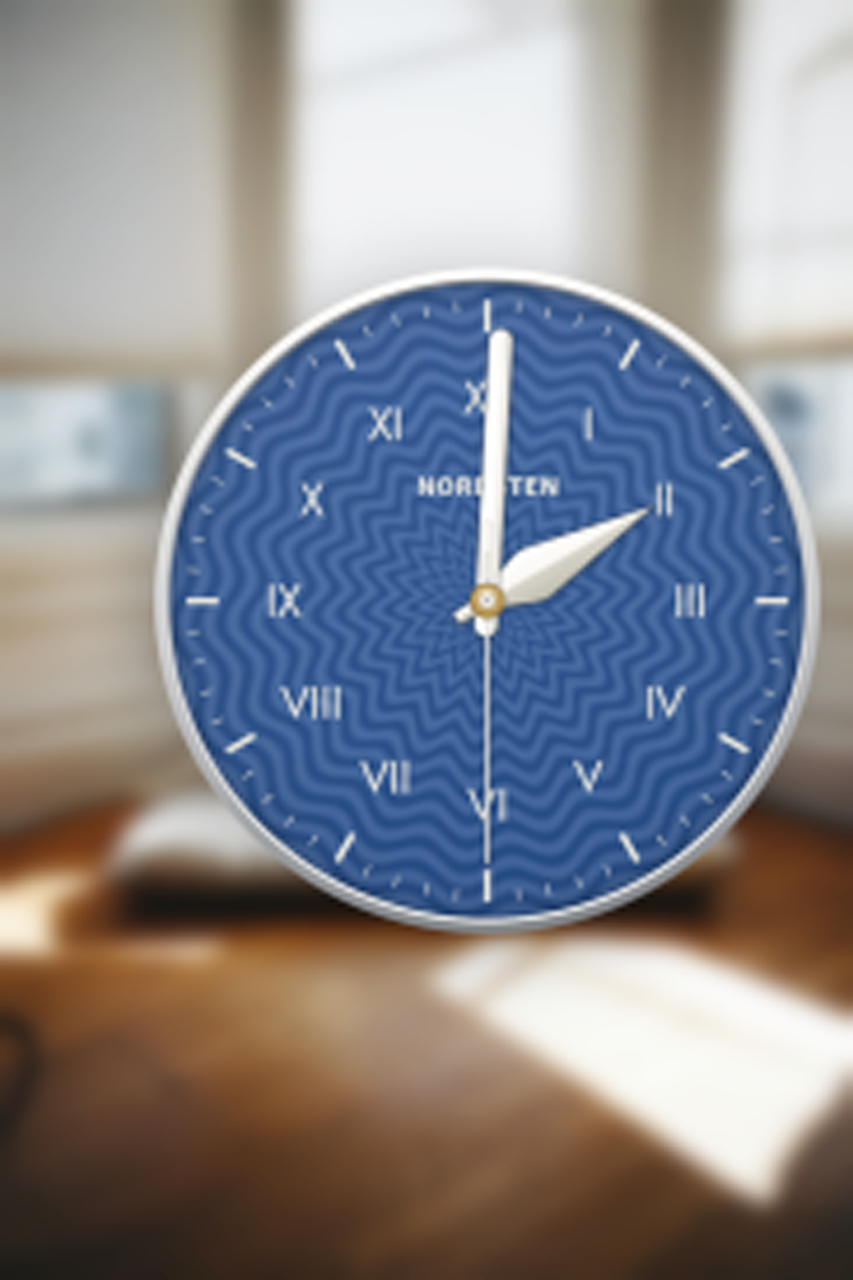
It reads **2:00:30**
